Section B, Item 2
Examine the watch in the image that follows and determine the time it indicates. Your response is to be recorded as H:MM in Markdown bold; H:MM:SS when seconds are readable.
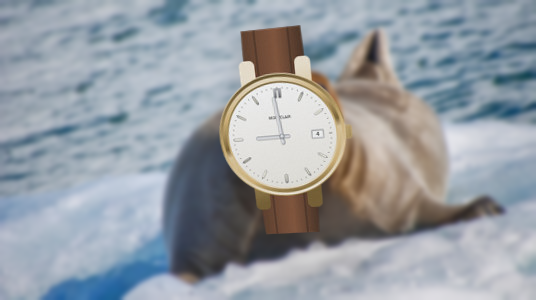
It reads **8:59**
